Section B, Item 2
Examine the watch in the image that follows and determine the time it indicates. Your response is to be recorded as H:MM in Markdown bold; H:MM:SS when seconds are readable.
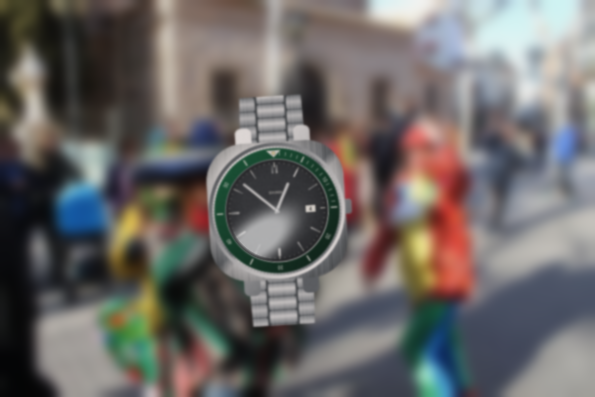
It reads **12:52**
